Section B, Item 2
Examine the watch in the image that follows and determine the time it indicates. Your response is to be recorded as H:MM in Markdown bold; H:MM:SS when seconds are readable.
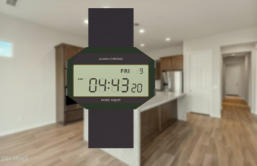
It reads **4:43:20**
